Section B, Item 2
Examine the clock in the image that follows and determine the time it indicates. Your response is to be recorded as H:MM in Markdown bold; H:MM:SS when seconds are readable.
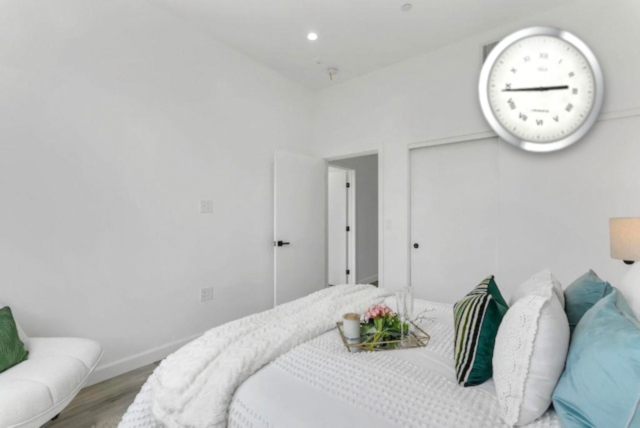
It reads **2:44**
